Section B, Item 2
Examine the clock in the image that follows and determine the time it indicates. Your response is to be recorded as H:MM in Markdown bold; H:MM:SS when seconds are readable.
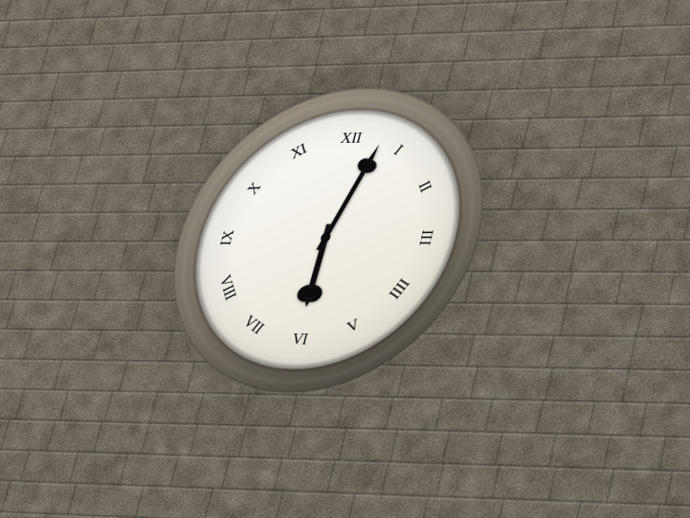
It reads **6:03**
